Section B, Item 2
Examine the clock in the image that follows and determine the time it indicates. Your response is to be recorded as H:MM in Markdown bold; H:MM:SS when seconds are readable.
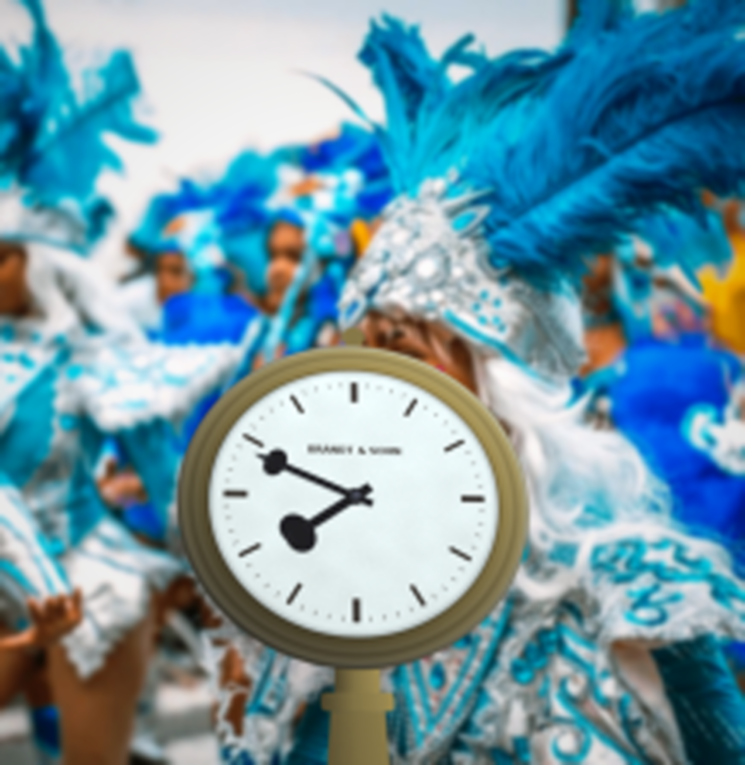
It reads **7:49**
